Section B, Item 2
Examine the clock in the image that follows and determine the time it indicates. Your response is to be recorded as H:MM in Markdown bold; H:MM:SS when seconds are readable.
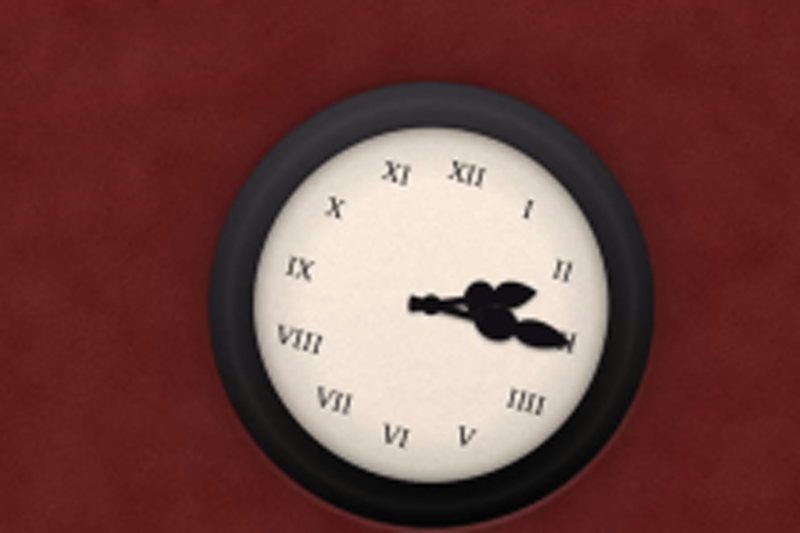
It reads **2:15**
